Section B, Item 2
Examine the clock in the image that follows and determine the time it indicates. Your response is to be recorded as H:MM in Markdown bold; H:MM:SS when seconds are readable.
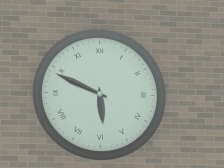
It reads **5:49**
